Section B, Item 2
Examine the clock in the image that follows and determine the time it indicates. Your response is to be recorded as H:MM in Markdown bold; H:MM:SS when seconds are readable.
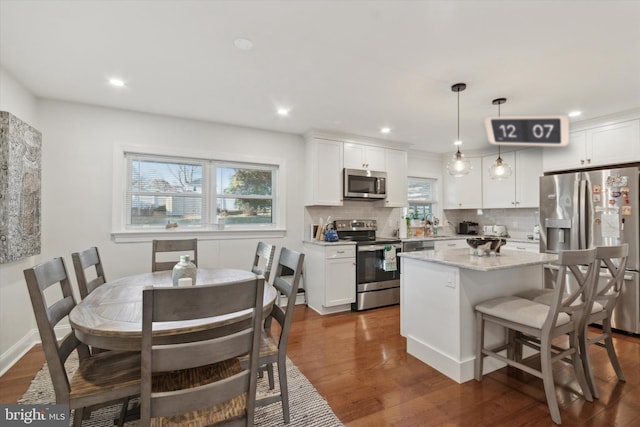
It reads **12:07**
